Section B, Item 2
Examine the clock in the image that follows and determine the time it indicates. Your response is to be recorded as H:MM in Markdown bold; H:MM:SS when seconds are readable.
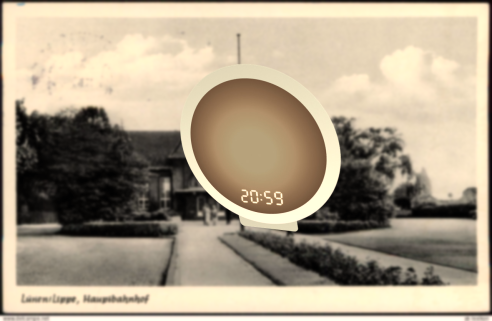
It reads **20:59**
